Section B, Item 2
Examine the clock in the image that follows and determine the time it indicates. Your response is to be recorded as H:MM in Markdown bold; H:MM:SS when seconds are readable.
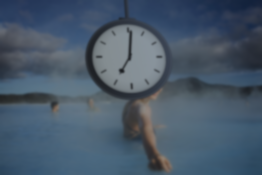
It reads **7:01**
